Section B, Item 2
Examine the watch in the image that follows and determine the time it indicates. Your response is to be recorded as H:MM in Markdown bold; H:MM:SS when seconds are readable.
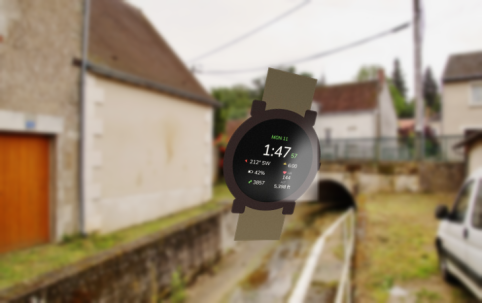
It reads **1:47**
